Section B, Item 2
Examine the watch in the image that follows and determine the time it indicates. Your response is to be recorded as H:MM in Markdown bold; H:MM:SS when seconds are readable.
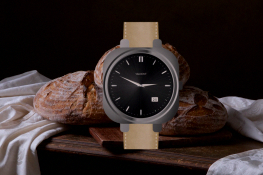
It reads **2:49**
